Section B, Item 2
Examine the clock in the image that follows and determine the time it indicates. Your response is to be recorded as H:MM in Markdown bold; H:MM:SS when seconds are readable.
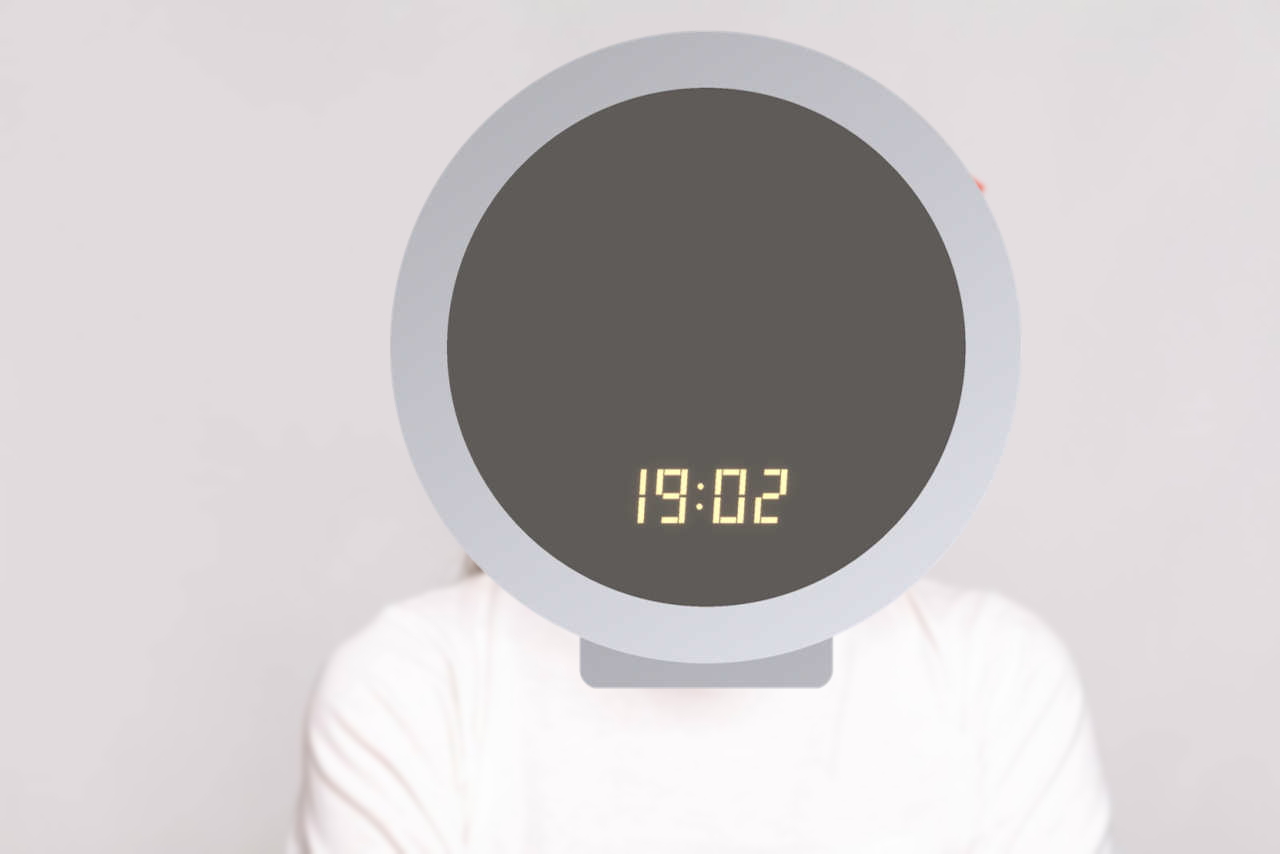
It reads **19:02**
